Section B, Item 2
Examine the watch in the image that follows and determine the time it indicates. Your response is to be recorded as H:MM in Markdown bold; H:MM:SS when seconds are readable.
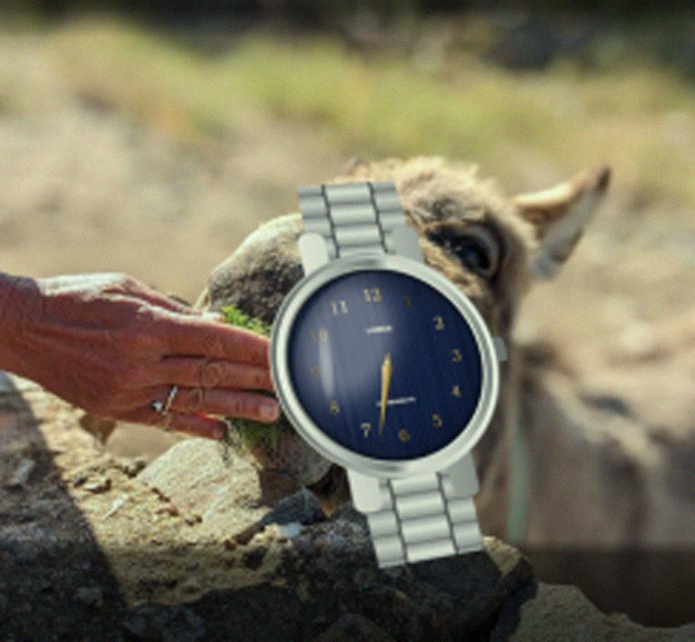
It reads **6:33**
